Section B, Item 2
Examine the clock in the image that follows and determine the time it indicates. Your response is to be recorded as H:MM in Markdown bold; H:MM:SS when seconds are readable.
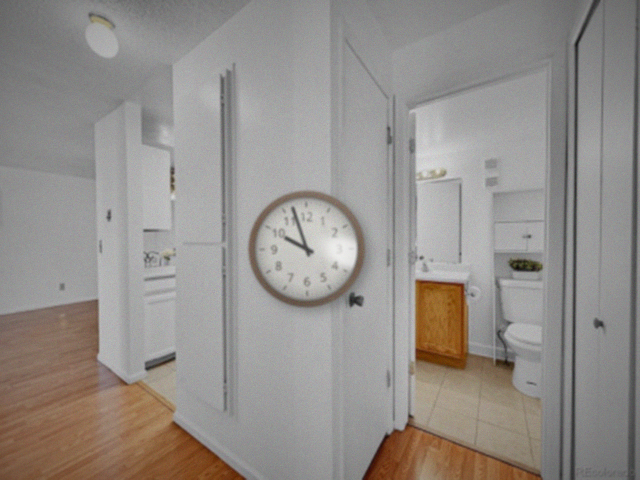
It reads **9:57**
